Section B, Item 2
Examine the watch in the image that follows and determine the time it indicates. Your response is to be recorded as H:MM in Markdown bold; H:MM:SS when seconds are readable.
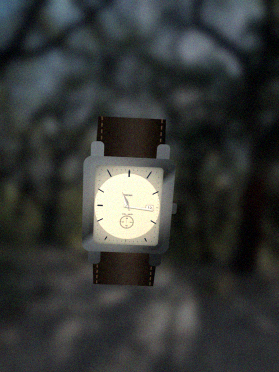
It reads **11:16**
